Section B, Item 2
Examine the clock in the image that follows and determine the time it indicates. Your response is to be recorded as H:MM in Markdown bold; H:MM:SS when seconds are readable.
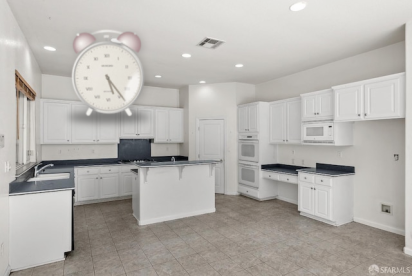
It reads **5:24**
